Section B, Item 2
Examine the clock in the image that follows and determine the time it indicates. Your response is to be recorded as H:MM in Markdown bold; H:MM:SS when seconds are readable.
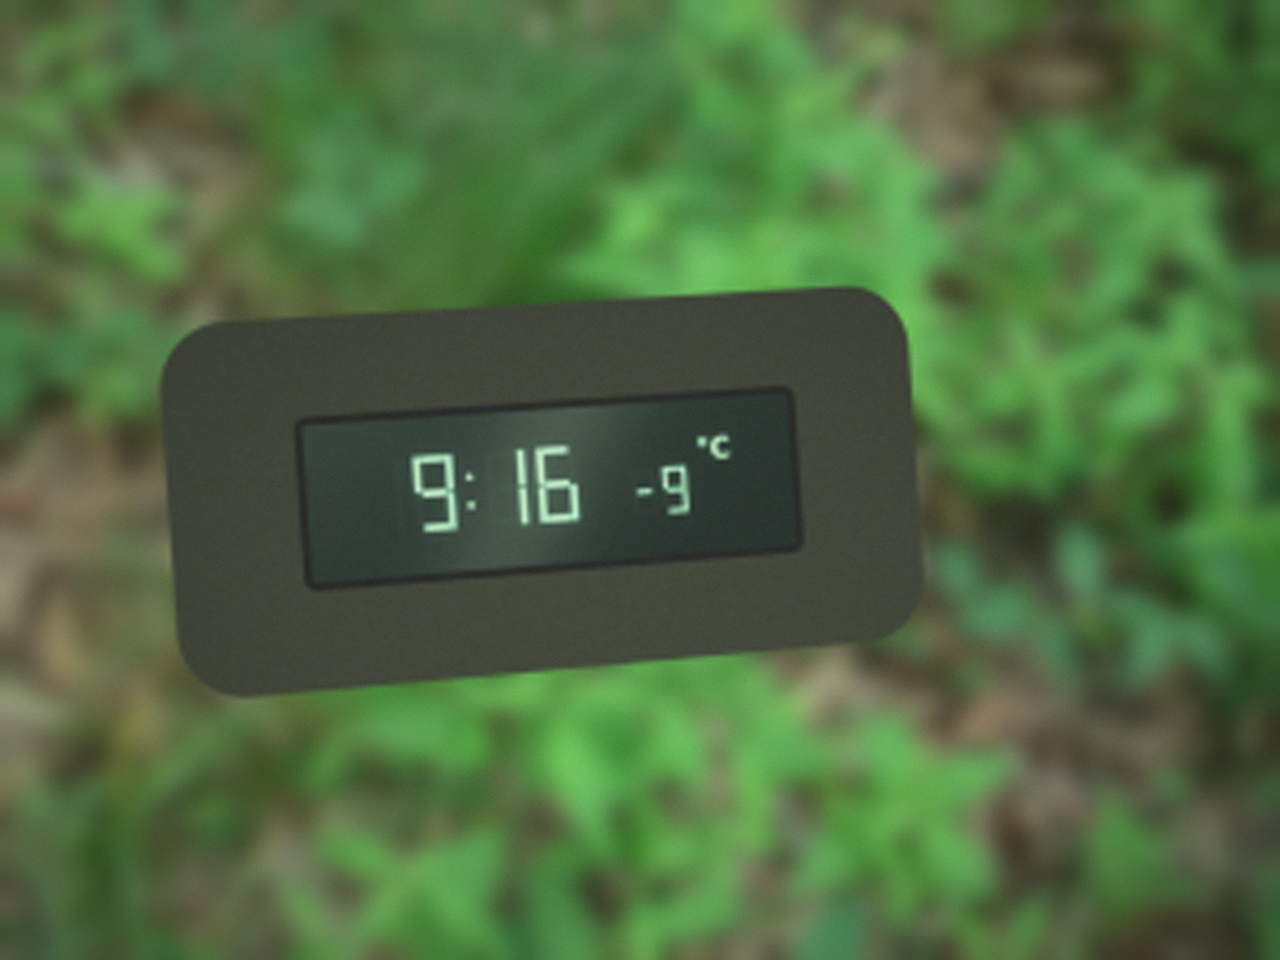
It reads **9:16**
